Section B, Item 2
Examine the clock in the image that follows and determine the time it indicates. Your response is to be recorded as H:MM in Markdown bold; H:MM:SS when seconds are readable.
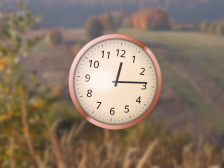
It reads **12:14**
